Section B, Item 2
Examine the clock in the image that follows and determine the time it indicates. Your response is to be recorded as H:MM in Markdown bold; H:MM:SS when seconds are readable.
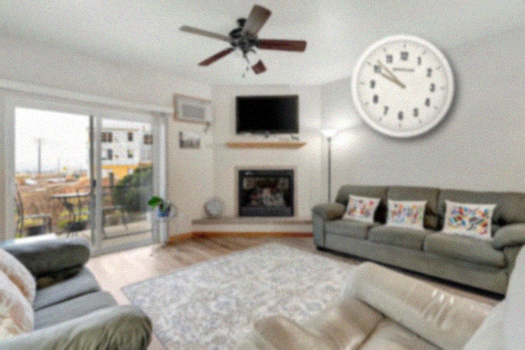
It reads **9:52**
